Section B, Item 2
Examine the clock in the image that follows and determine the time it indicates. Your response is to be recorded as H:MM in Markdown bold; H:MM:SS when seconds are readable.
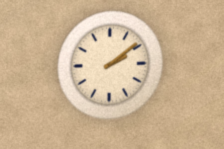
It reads **2:09**
